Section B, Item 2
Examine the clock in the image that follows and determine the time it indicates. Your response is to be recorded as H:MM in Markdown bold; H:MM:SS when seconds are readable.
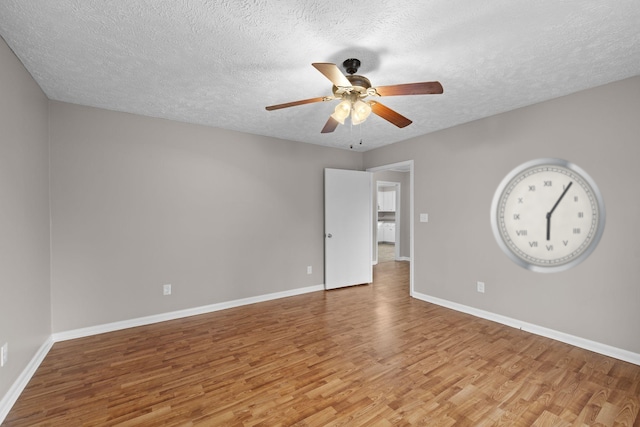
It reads **6:06**
